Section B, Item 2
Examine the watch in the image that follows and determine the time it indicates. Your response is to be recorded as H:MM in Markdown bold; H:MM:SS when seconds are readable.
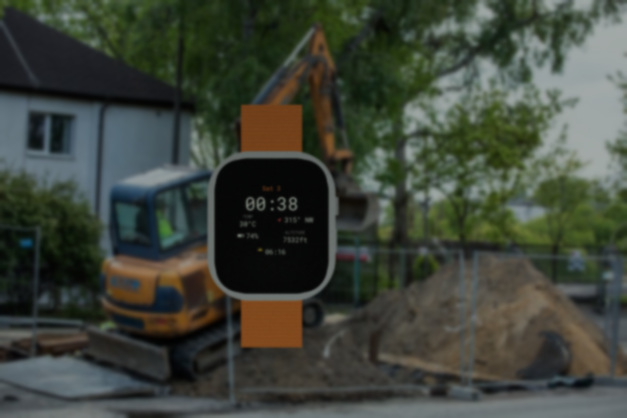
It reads **0:38**
